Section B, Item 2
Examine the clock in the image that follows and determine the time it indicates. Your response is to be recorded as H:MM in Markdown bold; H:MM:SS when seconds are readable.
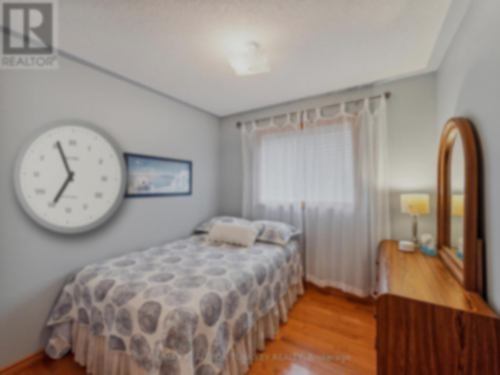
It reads **6:56**
